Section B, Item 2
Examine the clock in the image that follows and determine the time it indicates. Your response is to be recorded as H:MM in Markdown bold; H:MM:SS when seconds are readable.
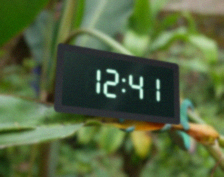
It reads **12:41**
